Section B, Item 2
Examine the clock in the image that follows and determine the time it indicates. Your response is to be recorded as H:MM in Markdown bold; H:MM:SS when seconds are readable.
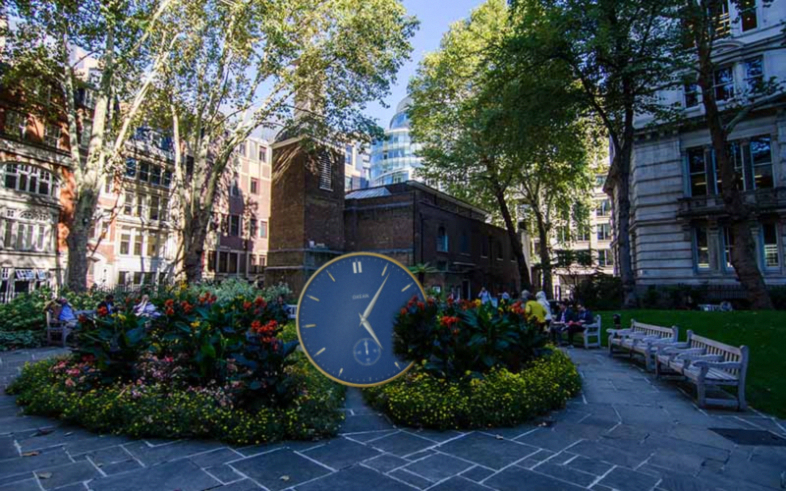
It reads **5:06**
